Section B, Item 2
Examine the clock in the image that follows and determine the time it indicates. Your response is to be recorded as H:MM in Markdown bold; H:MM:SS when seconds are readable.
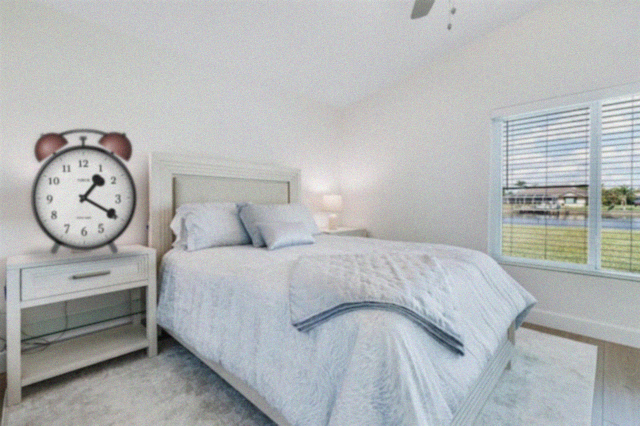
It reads **1:20**
